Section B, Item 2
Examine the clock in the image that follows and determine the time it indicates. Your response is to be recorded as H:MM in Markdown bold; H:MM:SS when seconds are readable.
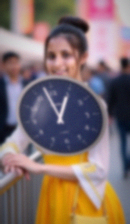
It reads **12:58**
